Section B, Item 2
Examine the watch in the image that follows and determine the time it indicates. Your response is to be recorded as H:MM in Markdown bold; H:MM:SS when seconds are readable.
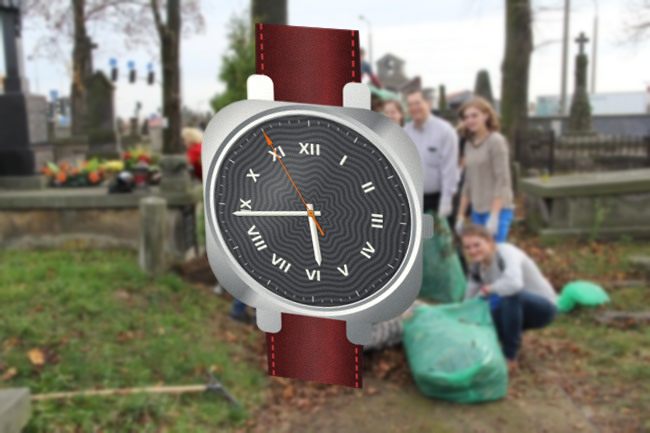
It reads **5:43:55**
